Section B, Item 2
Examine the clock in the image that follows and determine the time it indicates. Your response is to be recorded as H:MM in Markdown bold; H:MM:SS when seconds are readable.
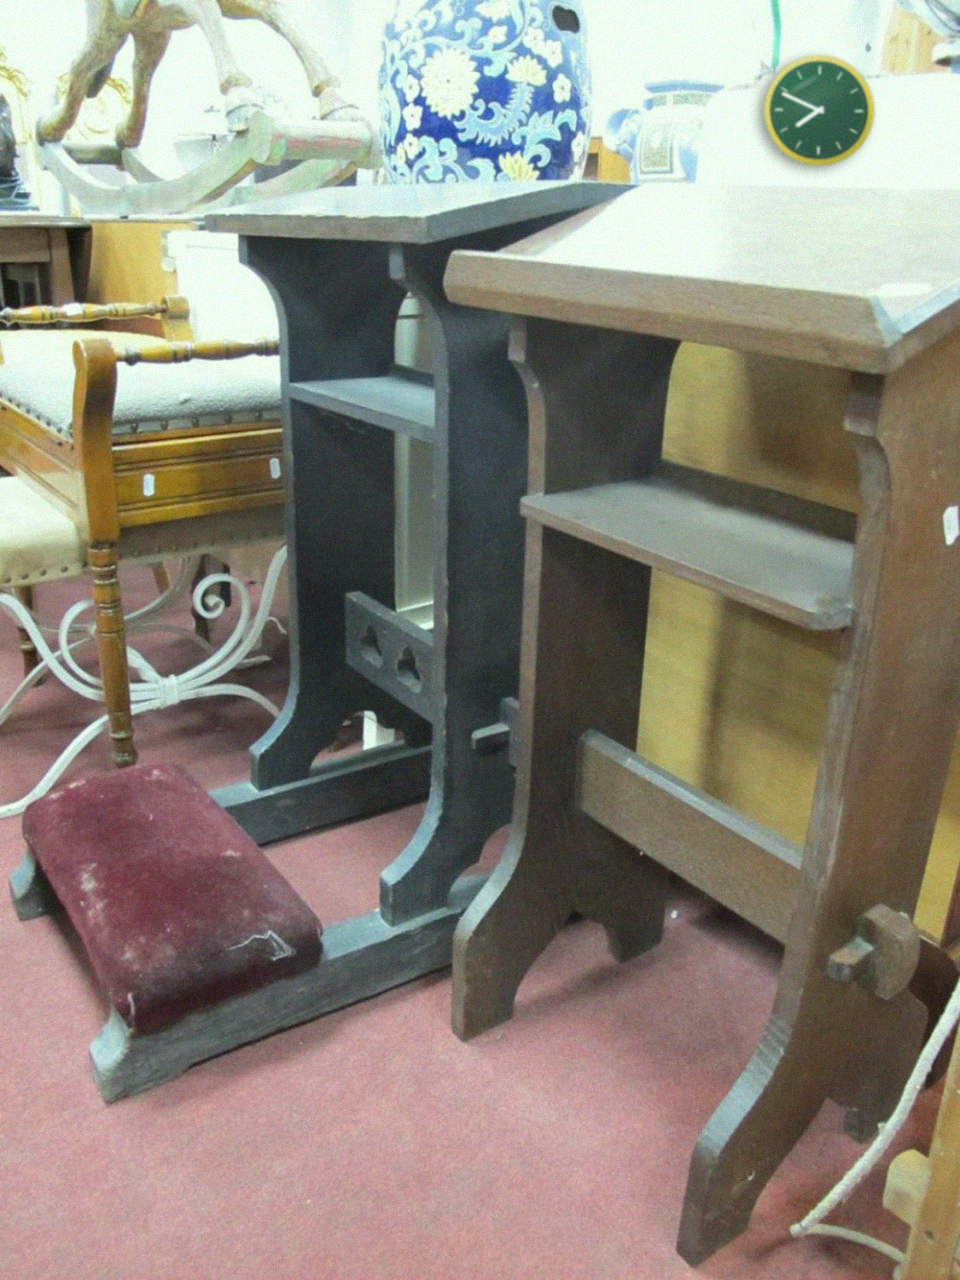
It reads **7:49**
